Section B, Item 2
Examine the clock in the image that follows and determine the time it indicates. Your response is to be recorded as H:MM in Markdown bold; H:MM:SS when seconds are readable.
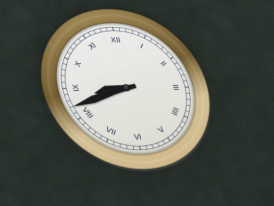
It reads **8:42**
